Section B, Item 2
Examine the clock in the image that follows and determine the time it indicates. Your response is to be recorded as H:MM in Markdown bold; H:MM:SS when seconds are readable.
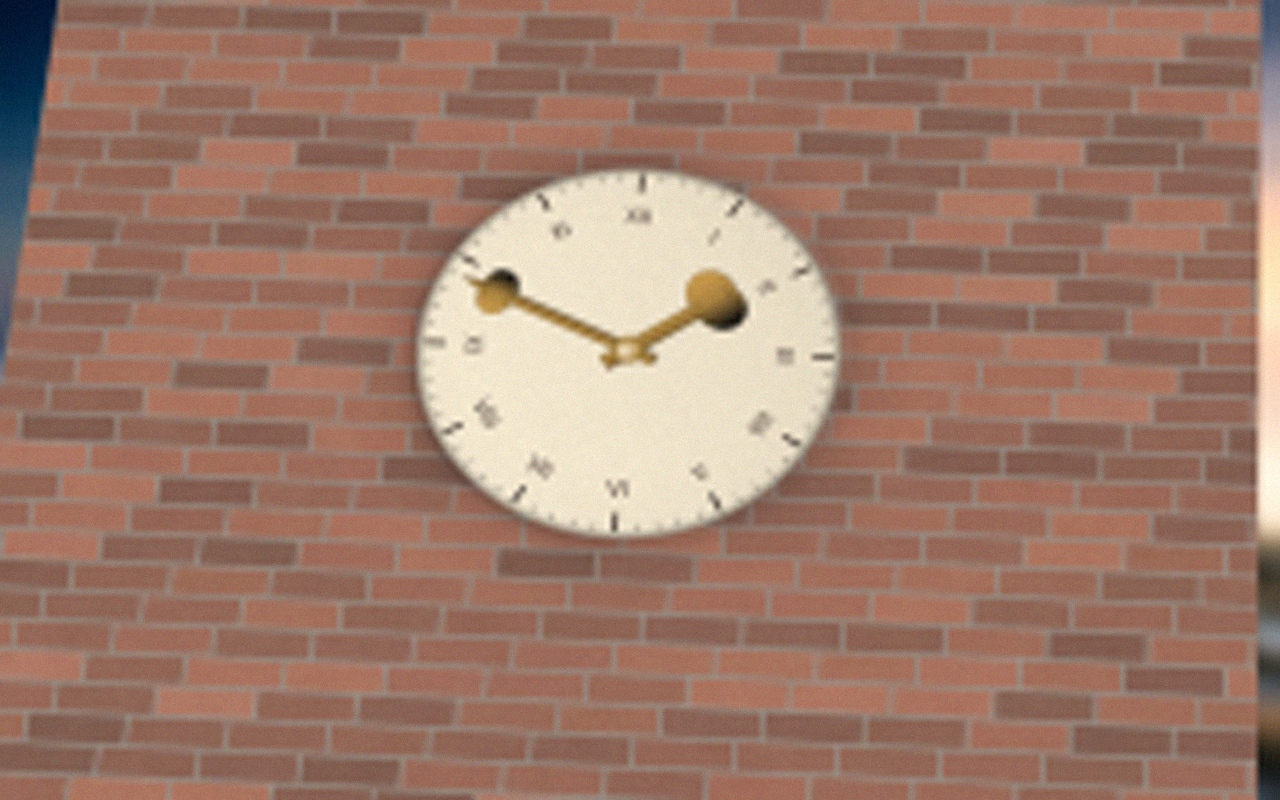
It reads **1:49**
